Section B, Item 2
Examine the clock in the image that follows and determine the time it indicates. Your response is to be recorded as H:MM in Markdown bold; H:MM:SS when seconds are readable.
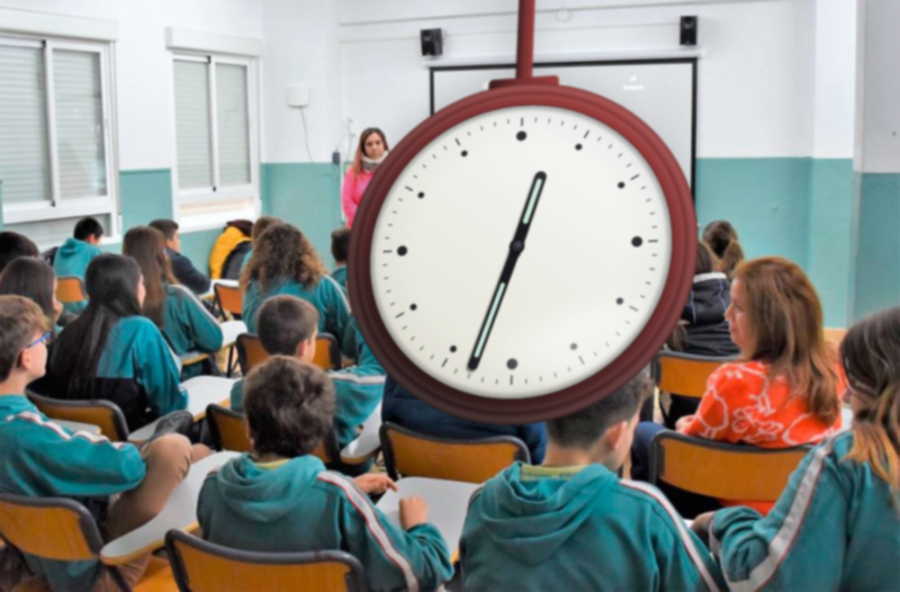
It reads **12:33**
